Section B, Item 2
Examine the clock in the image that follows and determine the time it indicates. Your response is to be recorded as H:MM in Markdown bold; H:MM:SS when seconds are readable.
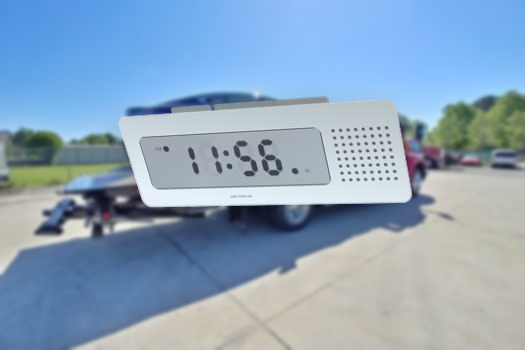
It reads **11:56**
